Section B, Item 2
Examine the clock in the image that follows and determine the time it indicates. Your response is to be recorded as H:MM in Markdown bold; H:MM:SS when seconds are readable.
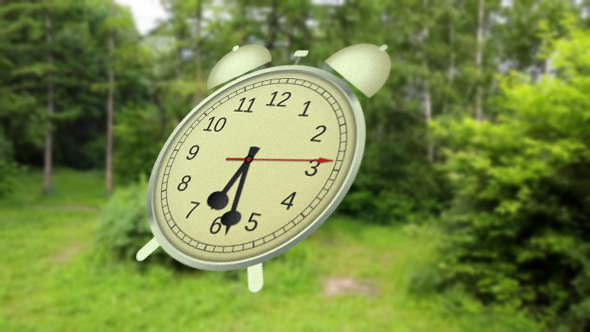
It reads **6:28:14**
